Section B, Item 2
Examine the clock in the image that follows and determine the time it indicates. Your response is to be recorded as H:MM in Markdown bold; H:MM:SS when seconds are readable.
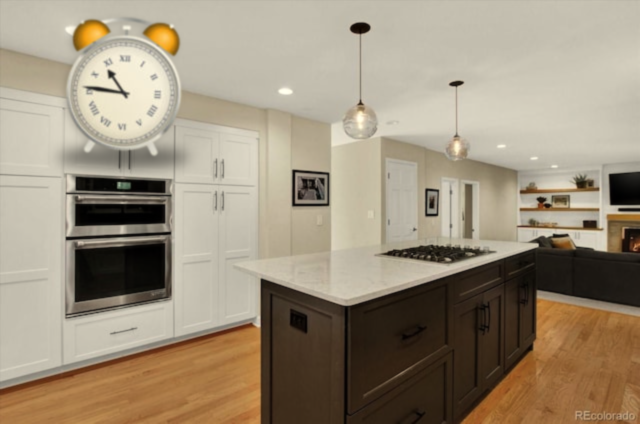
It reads **10:46**
